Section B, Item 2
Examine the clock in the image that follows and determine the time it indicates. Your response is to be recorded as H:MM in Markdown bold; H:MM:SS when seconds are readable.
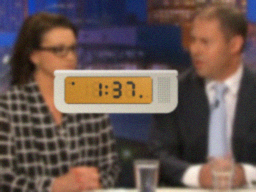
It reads **1:37**
